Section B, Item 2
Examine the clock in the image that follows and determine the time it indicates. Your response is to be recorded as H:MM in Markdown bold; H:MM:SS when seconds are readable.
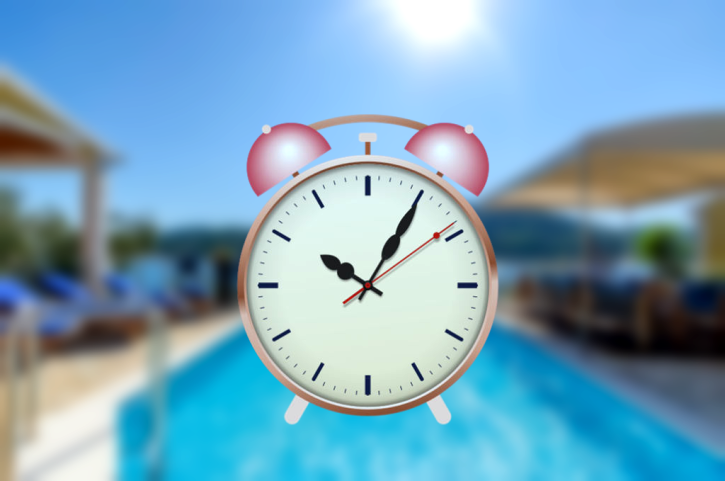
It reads **10:05:09**
